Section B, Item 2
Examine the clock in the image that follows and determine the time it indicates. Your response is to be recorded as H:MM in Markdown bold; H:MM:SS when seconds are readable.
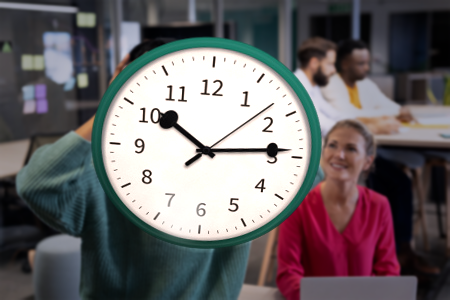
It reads **10:14:08**
